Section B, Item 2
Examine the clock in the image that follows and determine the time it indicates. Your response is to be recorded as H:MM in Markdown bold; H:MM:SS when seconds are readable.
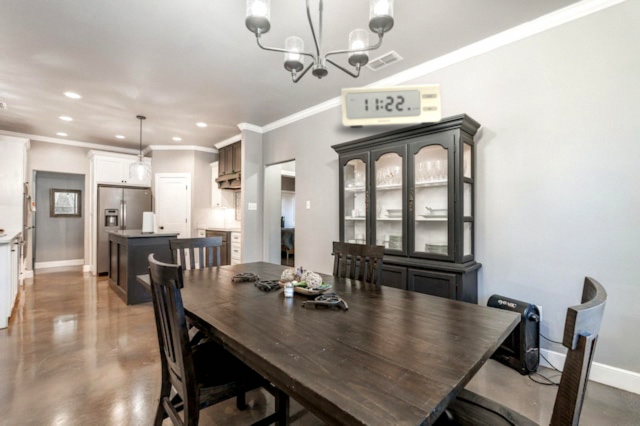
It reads **11:22**
